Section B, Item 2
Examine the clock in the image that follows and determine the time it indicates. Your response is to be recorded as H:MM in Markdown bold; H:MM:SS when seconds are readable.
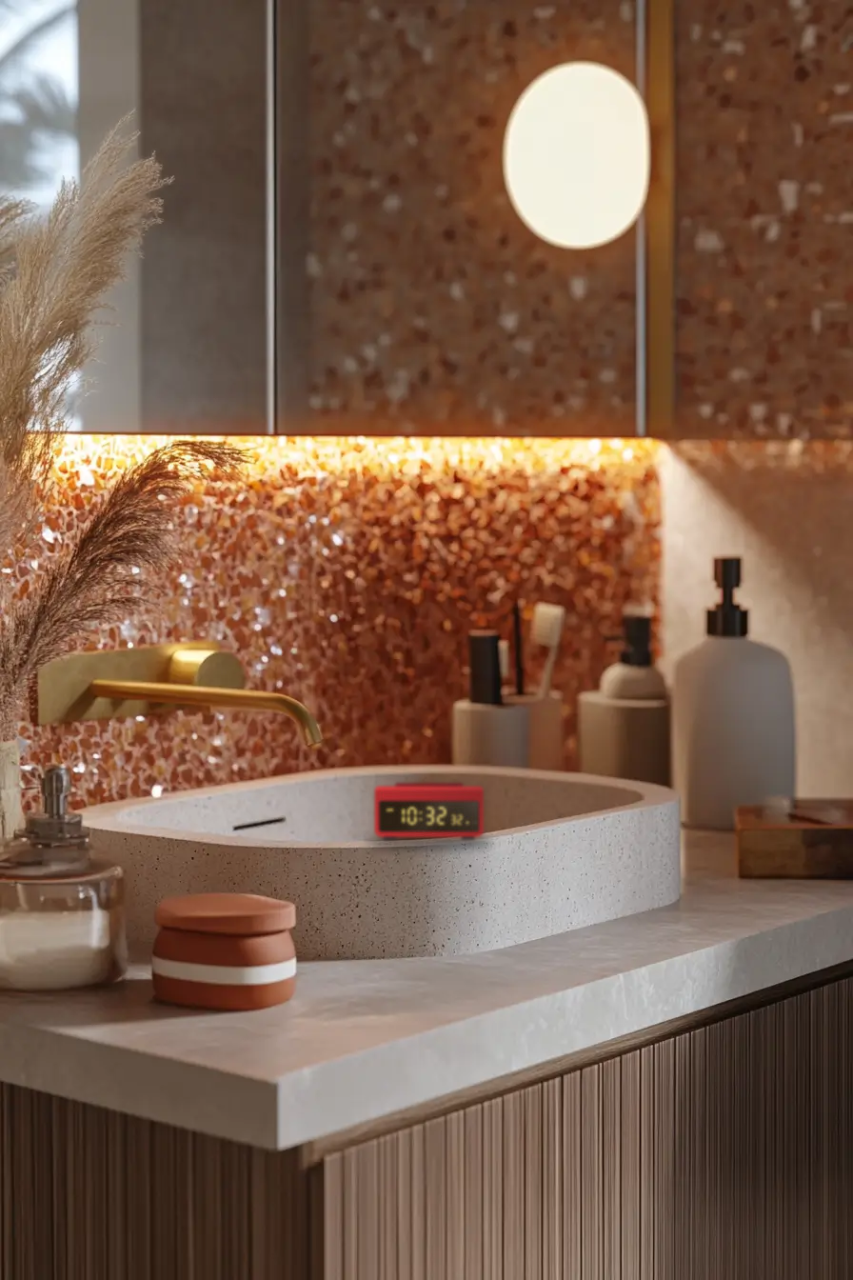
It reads **10:32**
